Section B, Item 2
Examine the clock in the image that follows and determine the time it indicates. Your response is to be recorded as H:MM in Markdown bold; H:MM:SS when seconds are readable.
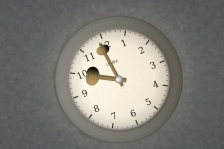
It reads **9:59**
